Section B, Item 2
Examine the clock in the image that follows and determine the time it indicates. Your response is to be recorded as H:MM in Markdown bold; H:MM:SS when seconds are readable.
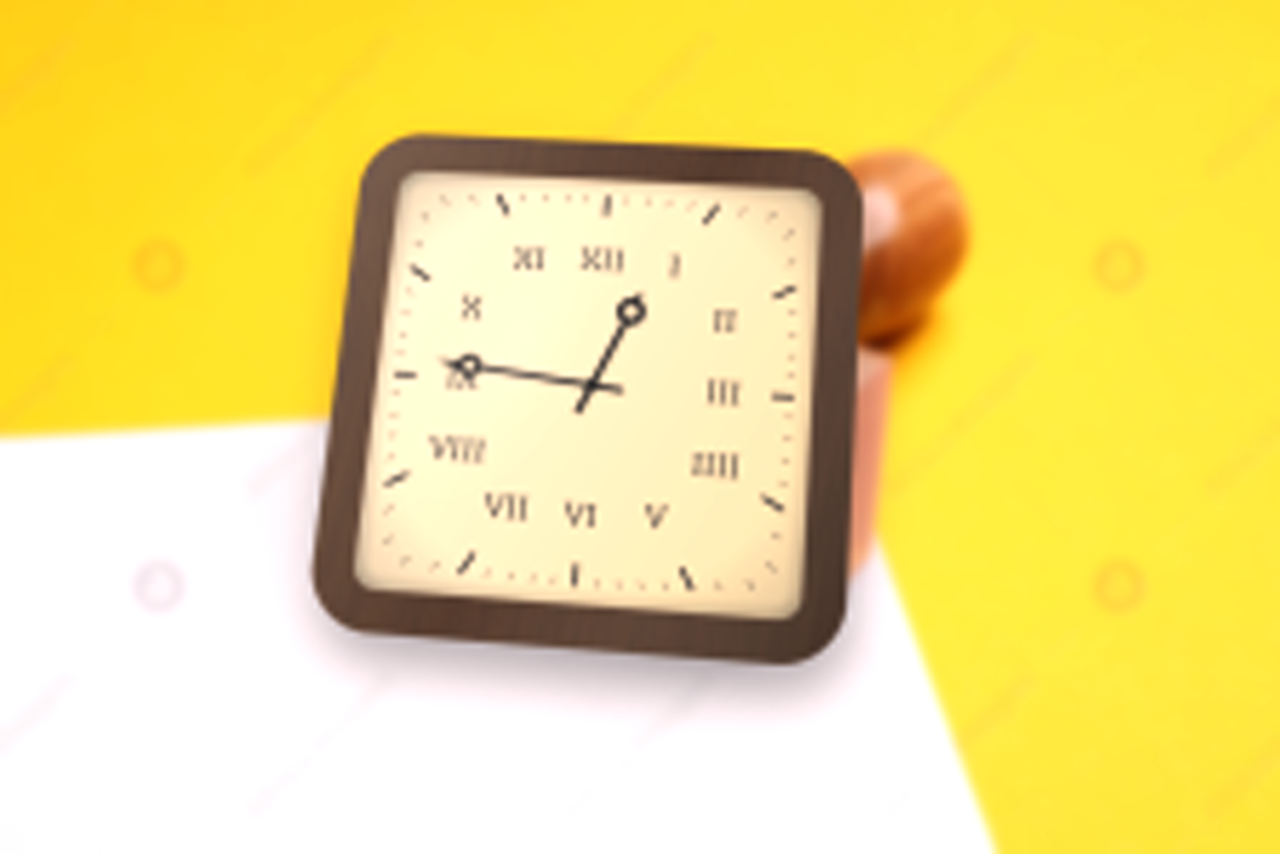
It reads **12:46**
